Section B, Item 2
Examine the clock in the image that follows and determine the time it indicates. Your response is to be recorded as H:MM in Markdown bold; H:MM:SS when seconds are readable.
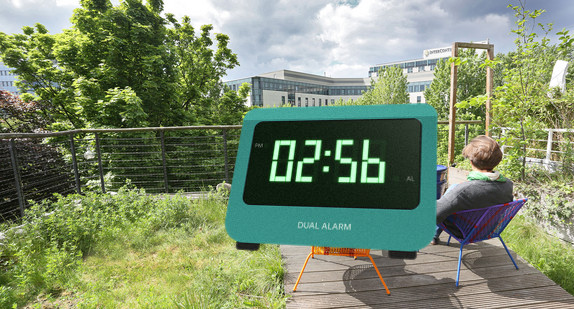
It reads **2:56**
